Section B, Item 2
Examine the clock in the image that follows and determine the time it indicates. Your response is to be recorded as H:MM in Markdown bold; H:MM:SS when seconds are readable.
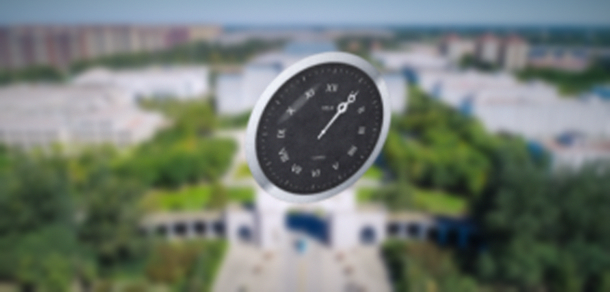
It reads **1:06**
